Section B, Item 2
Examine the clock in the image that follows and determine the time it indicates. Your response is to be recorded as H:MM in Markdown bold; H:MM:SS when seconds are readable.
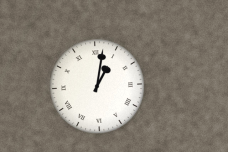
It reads **1:02**
